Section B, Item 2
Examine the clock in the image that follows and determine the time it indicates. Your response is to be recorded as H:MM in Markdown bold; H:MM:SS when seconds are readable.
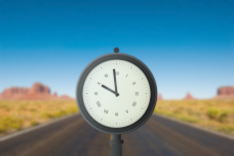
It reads **9:59**
